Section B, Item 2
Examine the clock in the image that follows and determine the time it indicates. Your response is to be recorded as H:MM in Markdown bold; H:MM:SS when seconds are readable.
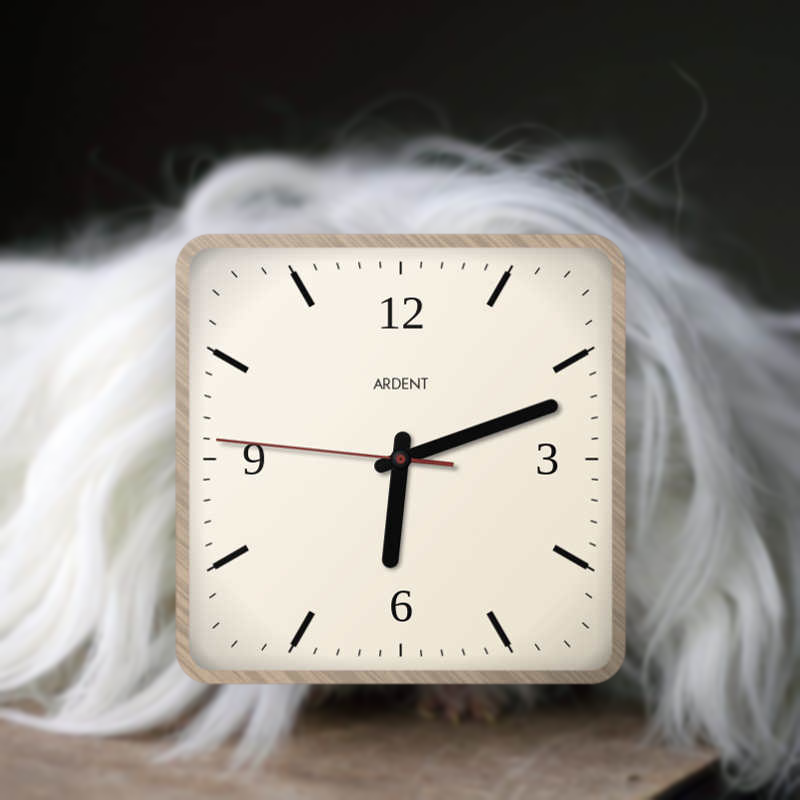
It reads **6:11:46**
